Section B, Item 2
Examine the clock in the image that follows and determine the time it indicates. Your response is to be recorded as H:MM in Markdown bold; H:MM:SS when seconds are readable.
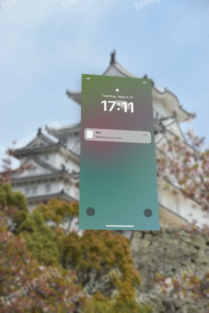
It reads **17:11**
